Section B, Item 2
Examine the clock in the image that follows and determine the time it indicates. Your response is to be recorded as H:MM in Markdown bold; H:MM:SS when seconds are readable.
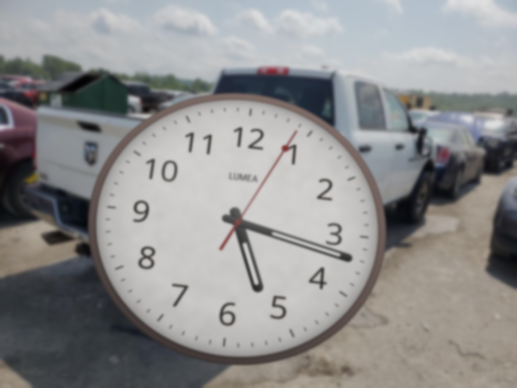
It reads **5:17:04**
